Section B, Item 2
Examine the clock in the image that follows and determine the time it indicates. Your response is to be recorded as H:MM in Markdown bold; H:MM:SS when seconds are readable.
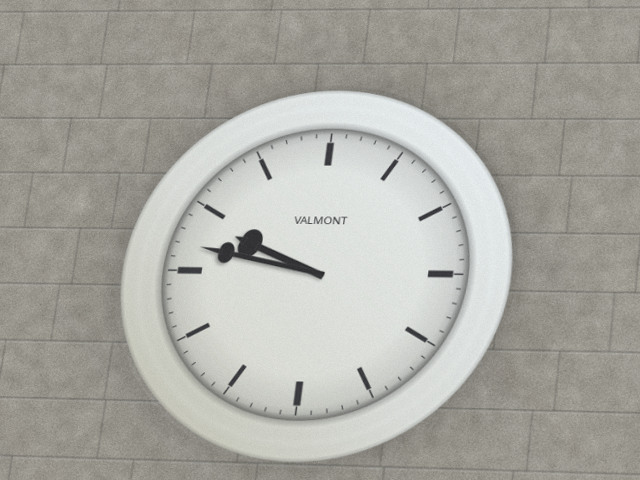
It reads **9:47**
